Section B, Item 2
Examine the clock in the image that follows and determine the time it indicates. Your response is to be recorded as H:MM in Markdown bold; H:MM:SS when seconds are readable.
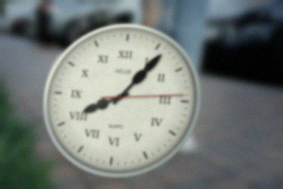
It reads **8:06:14**
